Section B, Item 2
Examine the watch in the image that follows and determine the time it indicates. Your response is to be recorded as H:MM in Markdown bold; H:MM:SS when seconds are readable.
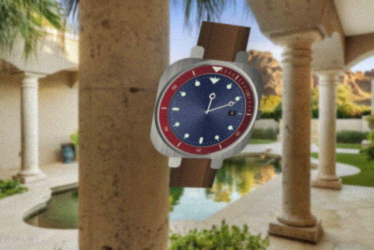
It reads **12:11**
